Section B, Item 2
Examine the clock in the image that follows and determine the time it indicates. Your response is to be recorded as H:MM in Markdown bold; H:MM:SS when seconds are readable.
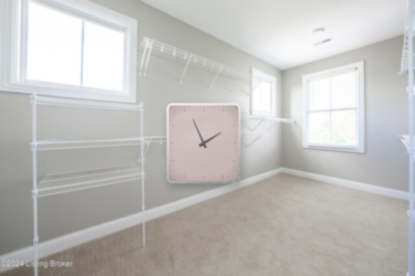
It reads **1:56**
